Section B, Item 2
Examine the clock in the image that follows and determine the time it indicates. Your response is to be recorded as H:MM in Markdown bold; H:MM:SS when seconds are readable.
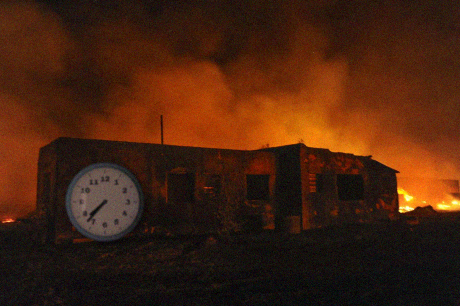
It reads **7:37**
